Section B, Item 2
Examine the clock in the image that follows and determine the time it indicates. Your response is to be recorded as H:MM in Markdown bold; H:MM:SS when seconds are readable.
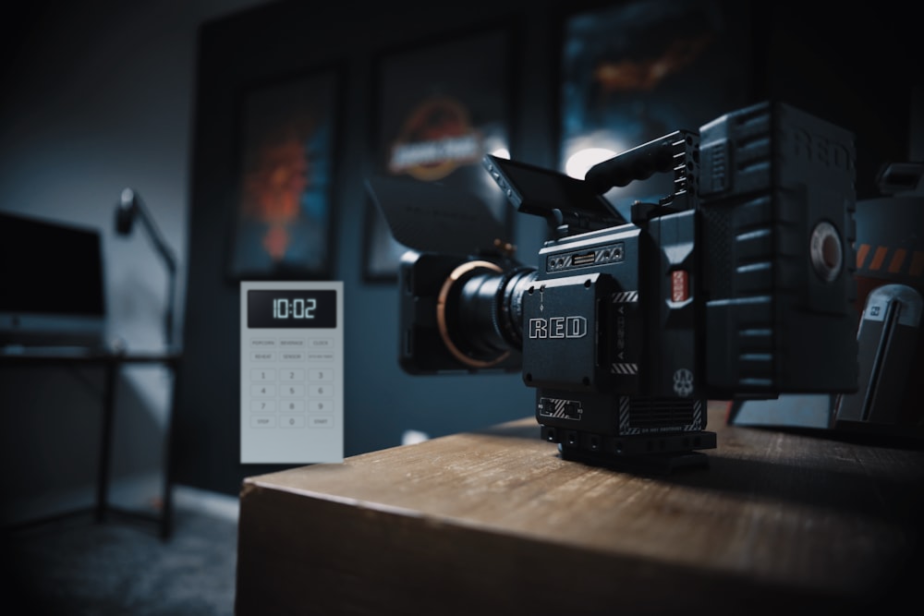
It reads **10:02**
